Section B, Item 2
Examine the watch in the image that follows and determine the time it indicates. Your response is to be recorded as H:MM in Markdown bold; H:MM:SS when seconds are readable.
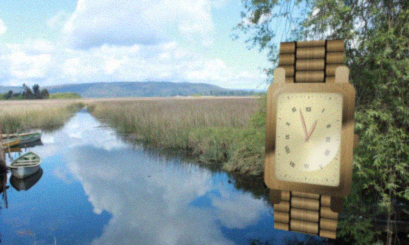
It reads **12:57**
